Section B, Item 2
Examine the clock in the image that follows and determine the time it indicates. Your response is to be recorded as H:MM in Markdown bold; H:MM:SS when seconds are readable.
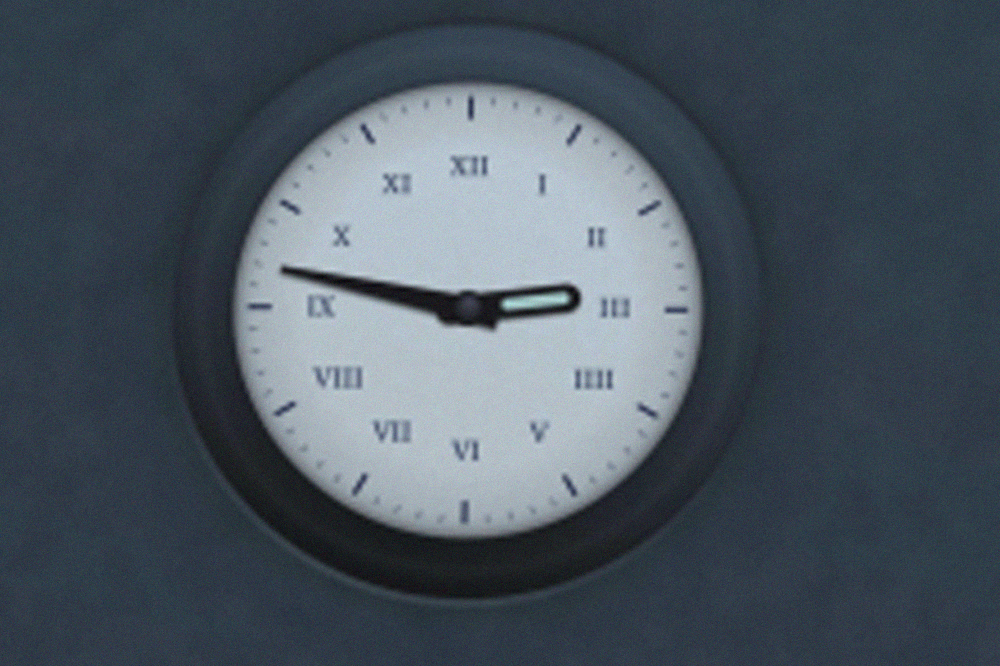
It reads **2:47**
